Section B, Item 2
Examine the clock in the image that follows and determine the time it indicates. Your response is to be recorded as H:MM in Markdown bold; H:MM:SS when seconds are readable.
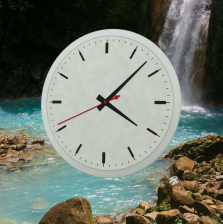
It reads **4:07:41**
